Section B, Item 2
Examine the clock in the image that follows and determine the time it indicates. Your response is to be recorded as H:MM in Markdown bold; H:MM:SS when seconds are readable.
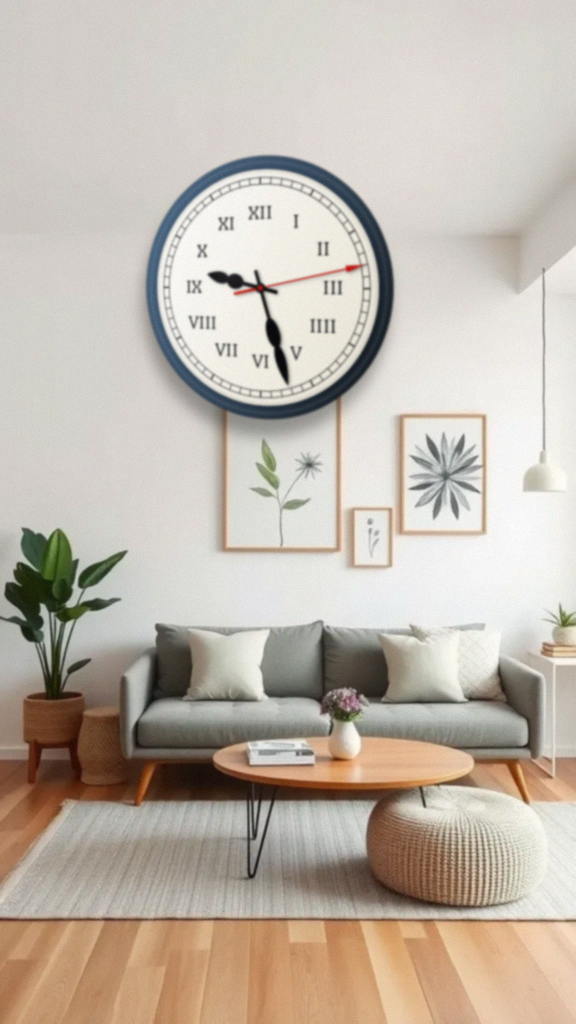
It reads **9:27:13**
